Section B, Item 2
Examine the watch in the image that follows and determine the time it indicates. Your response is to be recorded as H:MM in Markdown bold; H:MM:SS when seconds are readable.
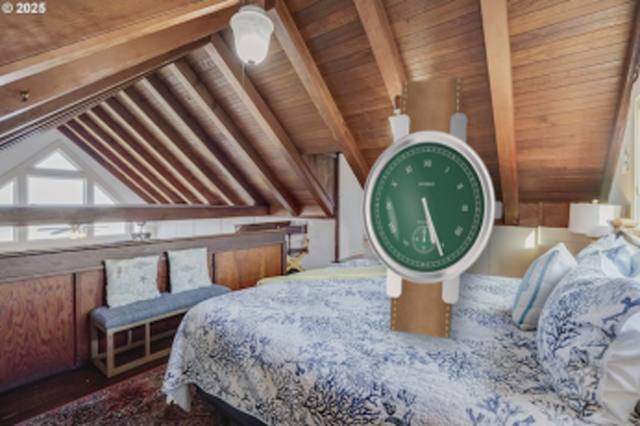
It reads **5:26**
